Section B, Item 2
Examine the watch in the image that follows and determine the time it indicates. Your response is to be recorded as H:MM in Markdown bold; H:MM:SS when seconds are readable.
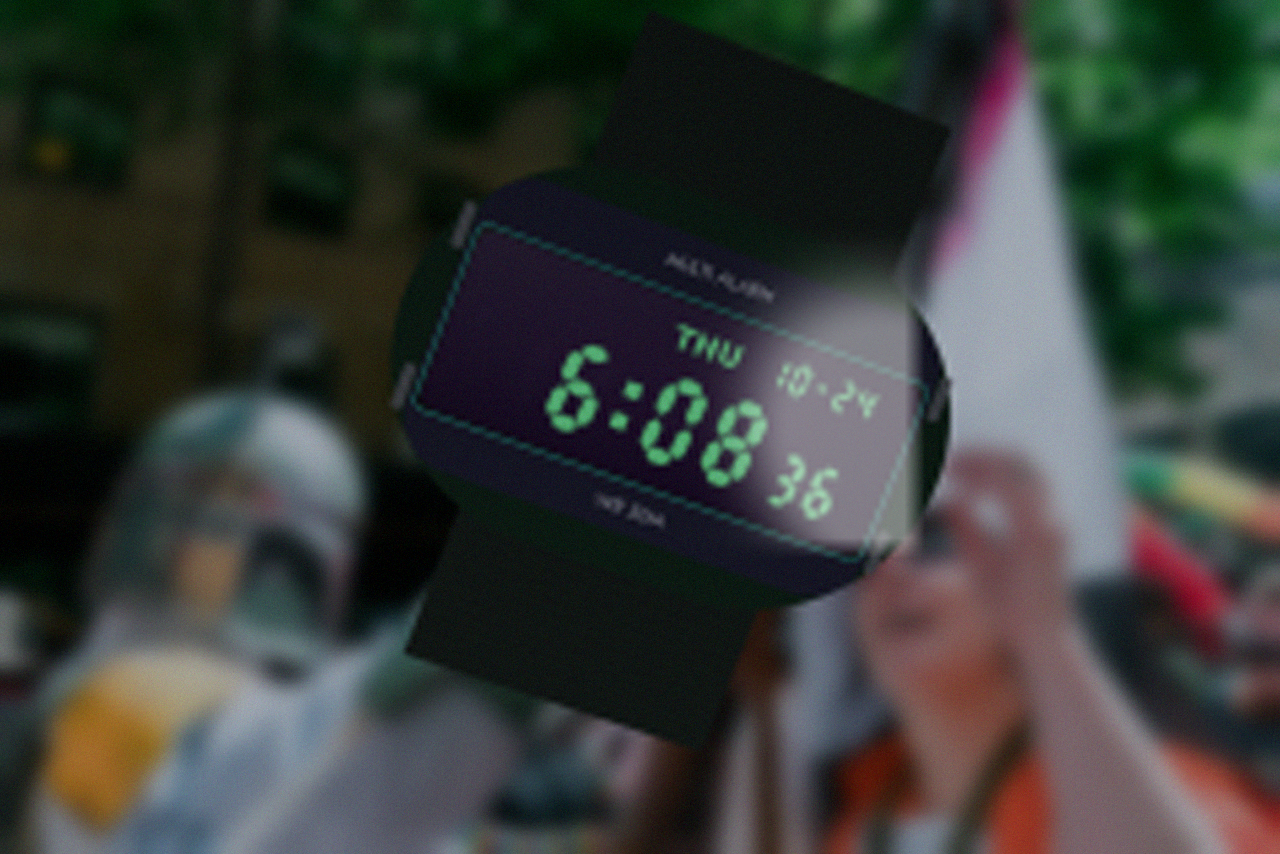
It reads **6:08:36**
